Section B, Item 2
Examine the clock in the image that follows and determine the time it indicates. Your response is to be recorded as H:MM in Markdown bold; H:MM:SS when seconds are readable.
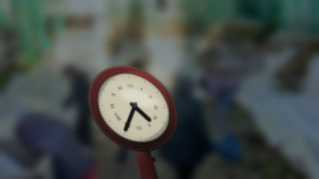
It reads **4:35**
